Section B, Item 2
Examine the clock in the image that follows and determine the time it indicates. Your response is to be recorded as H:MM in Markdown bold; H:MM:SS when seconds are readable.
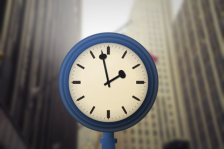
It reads **1:58**
